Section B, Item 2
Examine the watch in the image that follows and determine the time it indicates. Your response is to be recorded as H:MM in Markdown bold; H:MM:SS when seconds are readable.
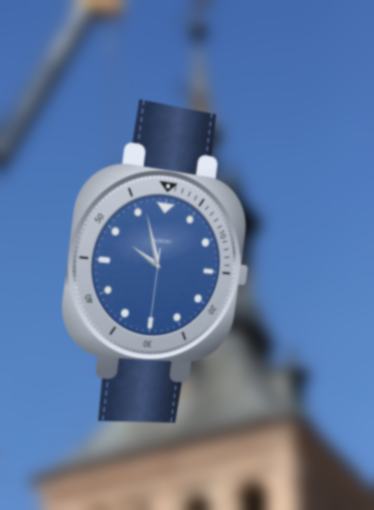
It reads **9:56:30**
